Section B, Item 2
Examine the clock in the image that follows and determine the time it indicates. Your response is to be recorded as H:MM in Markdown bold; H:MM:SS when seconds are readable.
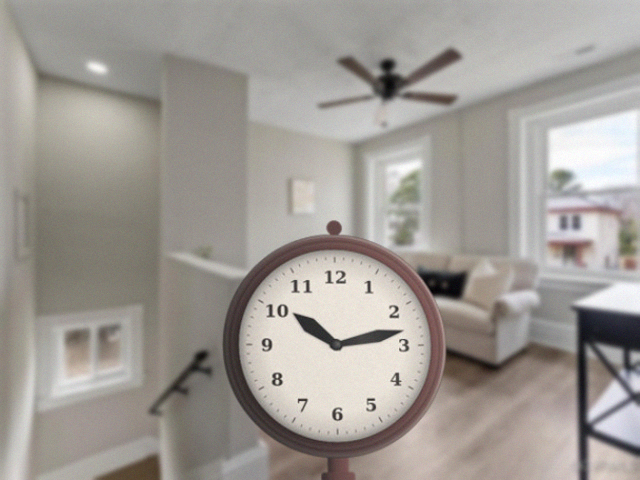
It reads **10:13**
